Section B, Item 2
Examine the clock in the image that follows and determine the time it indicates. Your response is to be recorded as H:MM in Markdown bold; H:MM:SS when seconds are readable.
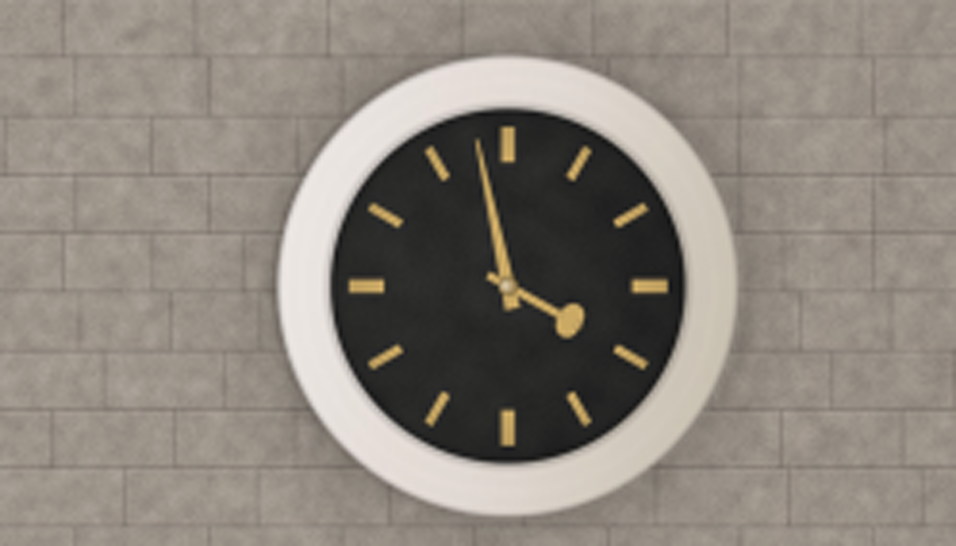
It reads **3:58**
